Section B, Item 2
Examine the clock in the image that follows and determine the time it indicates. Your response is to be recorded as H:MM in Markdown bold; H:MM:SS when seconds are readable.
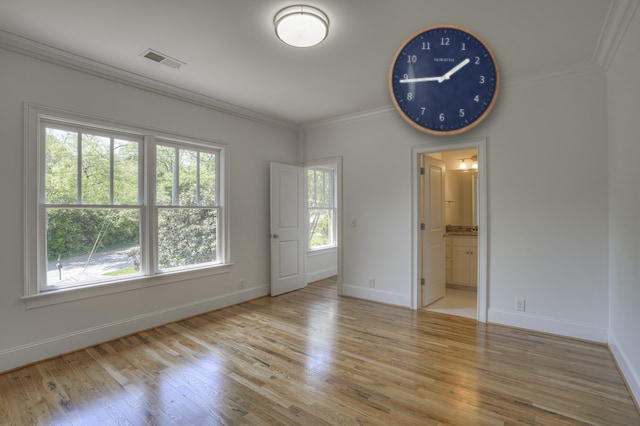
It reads **1:44**
